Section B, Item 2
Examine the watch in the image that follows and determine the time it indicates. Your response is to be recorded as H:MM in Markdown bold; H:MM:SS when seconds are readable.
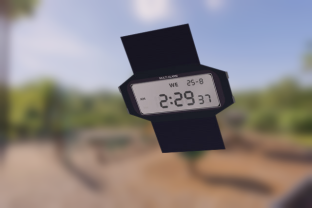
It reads **2:29:37**
